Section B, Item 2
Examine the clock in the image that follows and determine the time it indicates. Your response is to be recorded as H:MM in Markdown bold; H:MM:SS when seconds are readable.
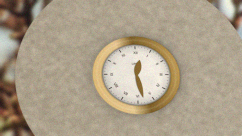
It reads **12:28**
